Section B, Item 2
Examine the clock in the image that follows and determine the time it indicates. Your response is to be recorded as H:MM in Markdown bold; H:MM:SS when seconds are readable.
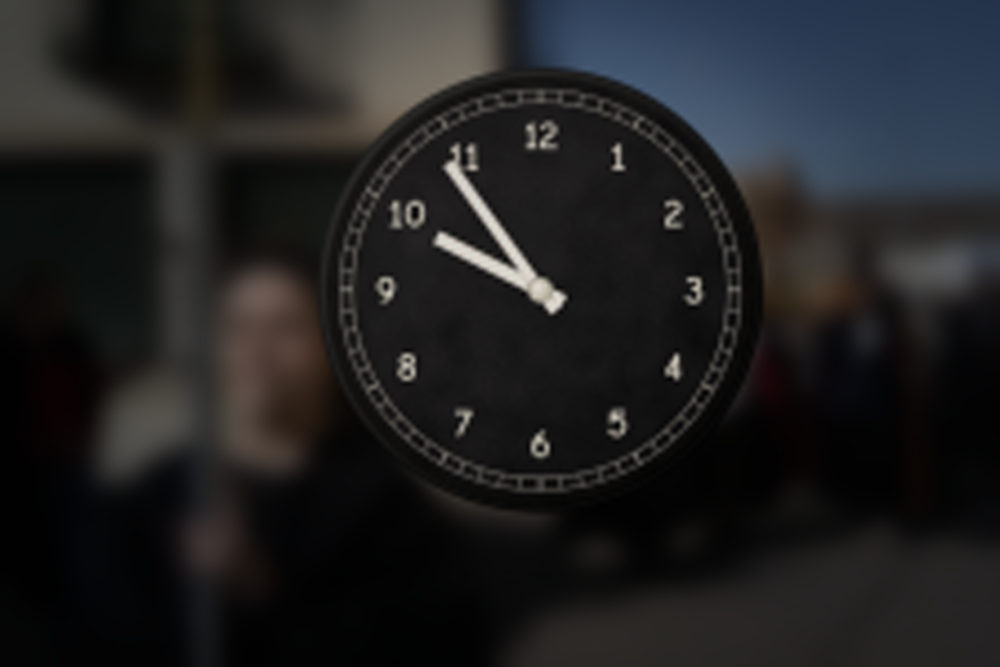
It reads **9:54**
